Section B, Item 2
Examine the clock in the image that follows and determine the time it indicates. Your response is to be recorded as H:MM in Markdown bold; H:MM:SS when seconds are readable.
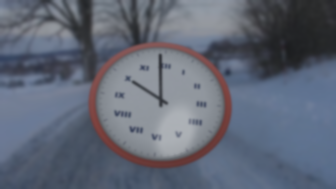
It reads **9:59**
